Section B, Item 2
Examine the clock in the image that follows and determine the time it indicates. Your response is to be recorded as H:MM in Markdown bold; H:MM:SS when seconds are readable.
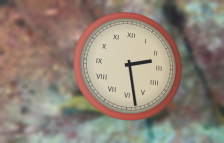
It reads **2:28**
